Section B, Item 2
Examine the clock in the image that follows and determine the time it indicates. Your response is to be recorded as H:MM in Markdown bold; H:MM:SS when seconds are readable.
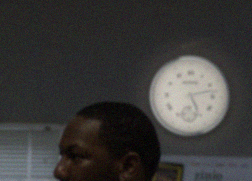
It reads **5:13**
